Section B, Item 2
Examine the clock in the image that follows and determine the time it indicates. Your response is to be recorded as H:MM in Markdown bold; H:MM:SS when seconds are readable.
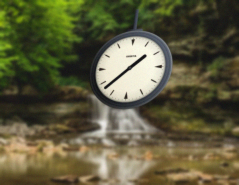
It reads **1:38**
